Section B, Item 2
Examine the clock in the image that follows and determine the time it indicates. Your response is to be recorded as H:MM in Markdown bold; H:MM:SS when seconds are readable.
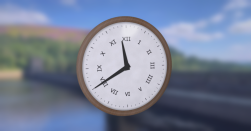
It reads **11:40**
